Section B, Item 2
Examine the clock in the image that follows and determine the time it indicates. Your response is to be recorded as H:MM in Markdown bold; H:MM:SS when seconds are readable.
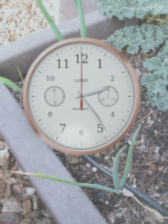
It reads **2:24**
